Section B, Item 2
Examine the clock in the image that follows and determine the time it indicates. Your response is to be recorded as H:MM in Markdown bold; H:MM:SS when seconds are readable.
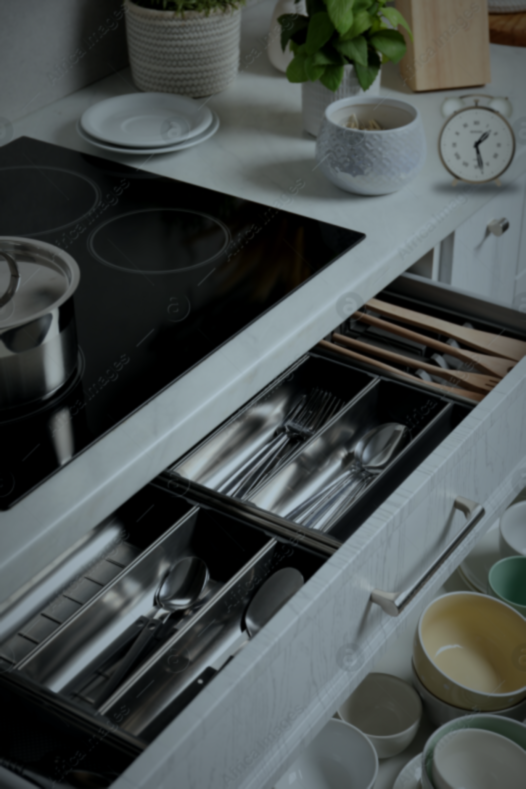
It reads **1:28**
